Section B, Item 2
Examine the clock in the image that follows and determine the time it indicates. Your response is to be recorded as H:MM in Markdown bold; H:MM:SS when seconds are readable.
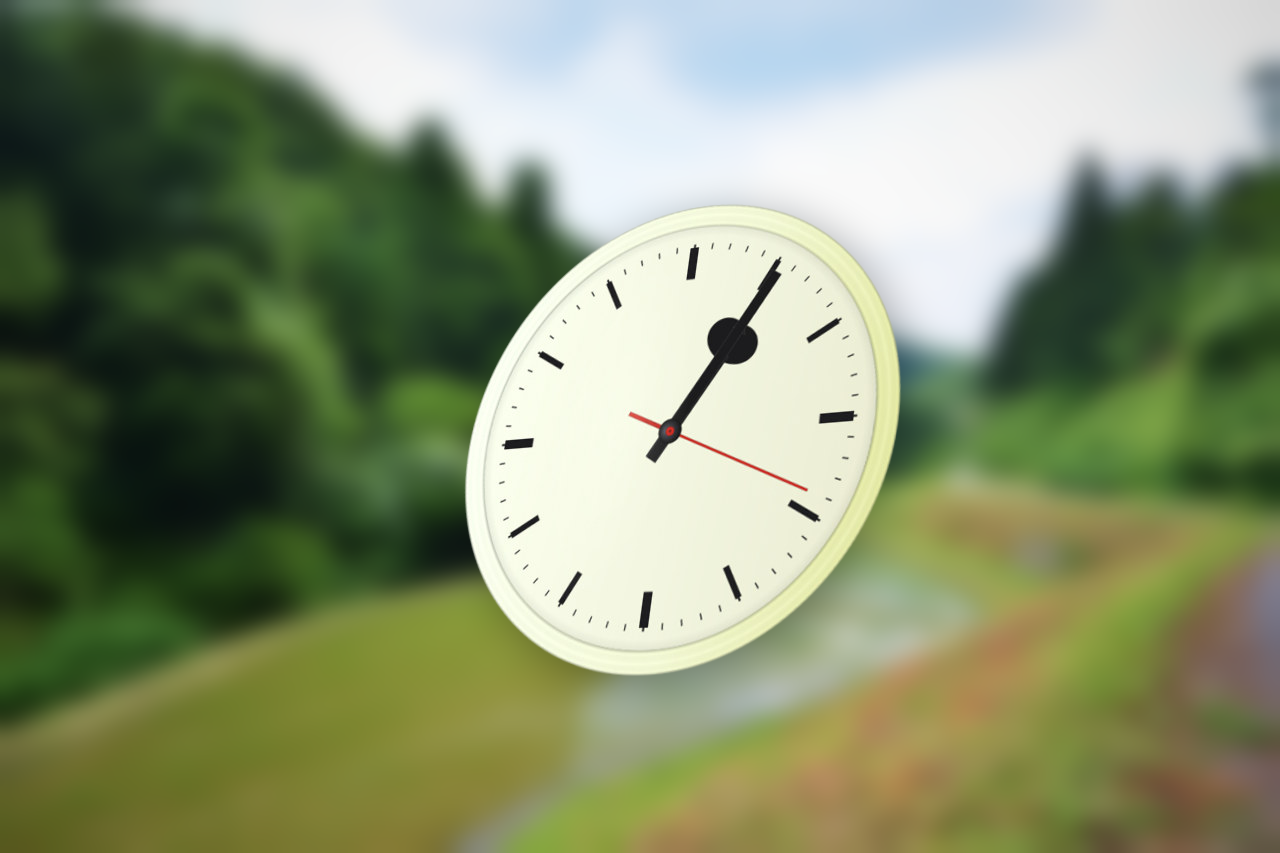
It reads **1:05:19**
